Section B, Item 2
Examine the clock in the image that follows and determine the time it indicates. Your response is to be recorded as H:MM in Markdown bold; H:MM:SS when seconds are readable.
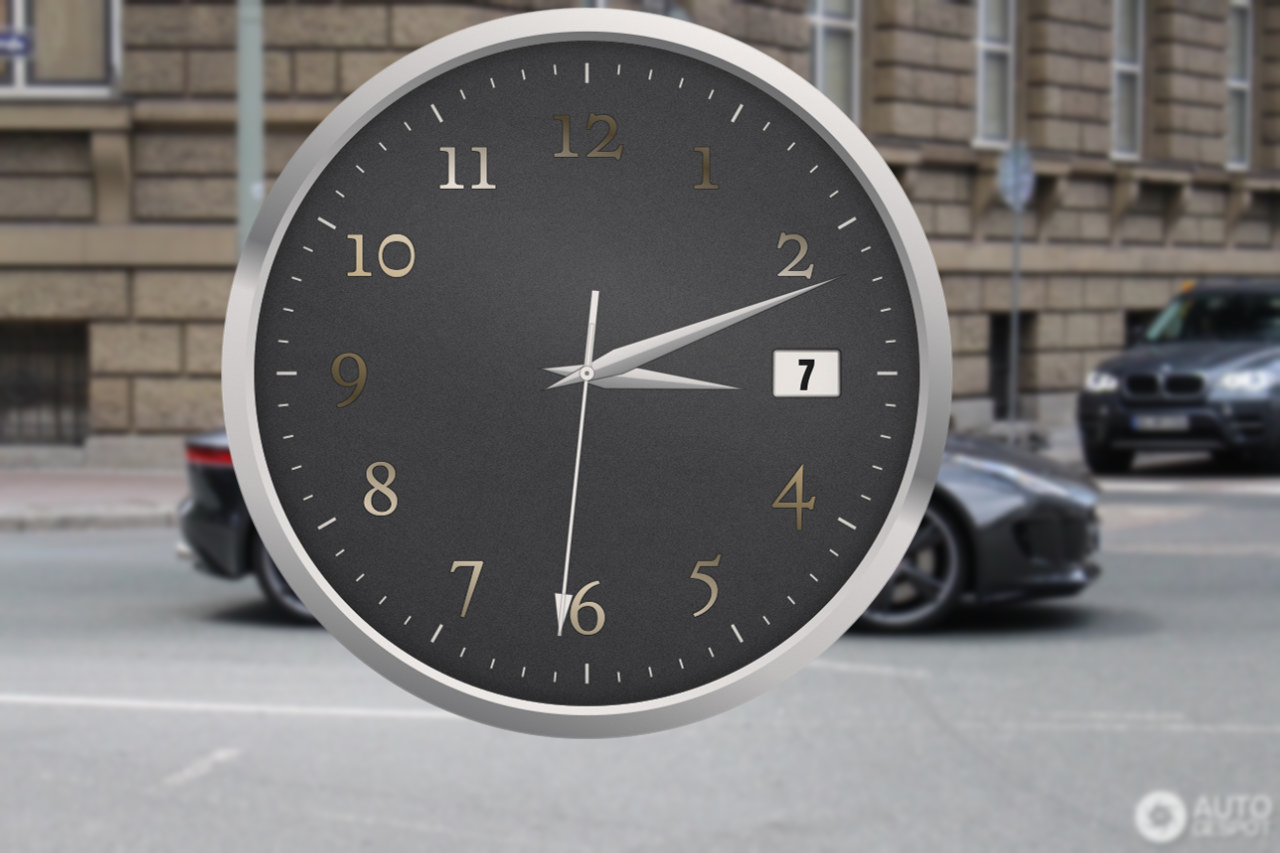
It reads **3:11:31**
